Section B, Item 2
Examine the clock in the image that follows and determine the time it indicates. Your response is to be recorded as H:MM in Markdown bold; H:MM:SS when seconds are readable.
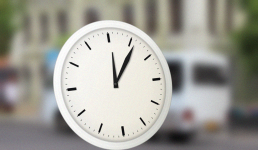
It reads **12:06**
